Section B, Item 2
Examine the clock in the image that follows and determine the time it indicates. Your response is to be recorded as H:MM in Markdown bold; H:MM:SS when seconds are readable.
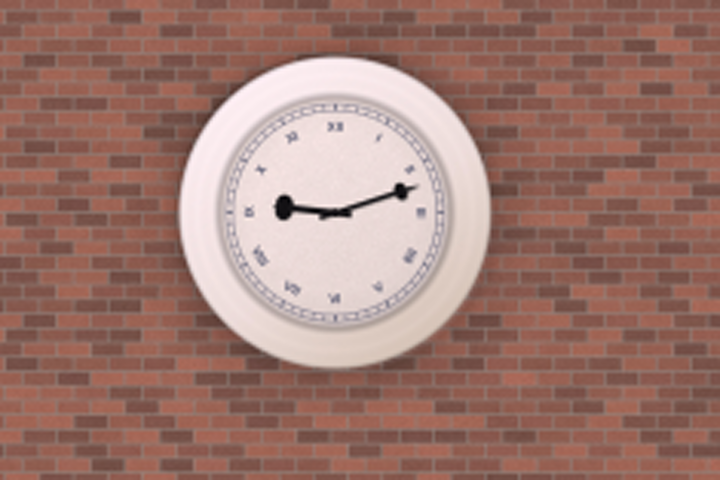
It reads **9:12**
